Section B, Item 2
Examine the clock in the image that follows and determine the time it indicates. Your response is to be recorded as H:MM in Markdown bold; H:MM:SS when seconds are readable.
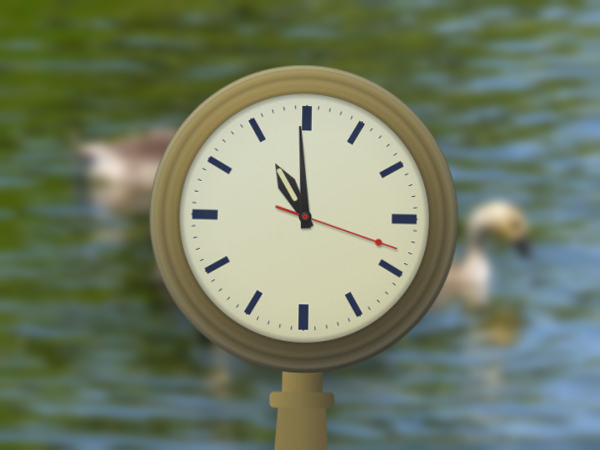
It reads **10:59:18**
